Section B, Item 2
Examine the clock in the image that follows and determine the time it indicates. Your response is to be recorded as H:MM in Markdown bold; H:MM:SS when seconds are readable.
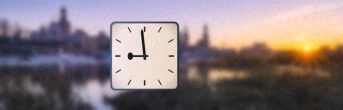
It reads **8:59**
